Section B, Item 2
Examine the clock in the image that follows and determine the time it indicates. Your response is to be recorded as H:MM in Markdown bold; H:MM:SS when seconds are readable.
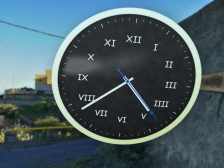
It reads **4:38:23**
